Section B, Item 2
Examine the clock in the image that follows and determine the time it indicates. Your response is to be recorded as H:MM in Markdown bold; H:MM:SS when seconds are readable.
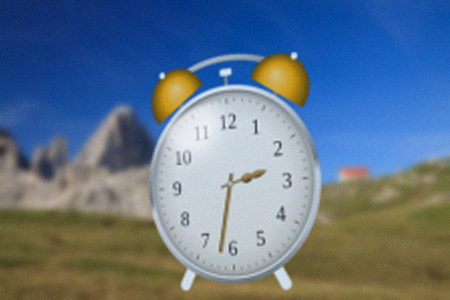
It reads **2:32**
